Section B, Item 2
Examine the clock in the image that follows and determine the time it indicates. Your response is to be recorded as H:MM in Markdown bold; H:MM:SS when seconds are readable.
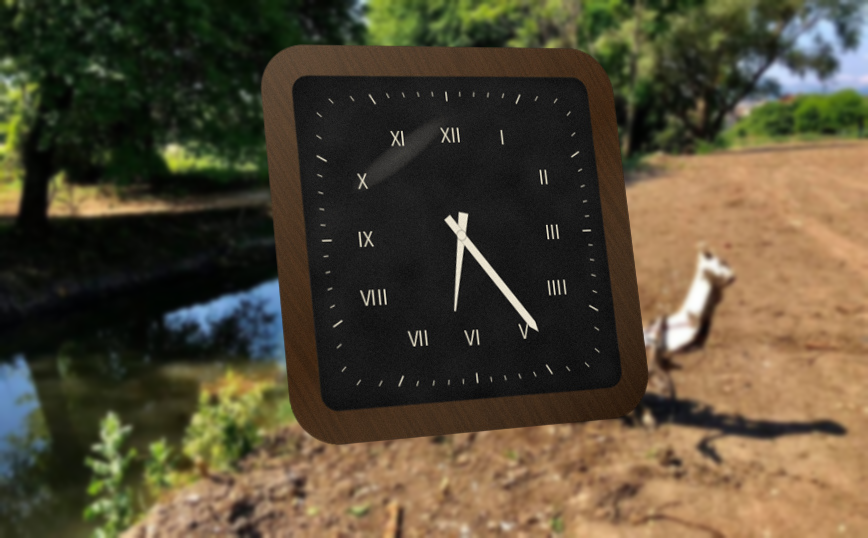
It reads **6:24**
